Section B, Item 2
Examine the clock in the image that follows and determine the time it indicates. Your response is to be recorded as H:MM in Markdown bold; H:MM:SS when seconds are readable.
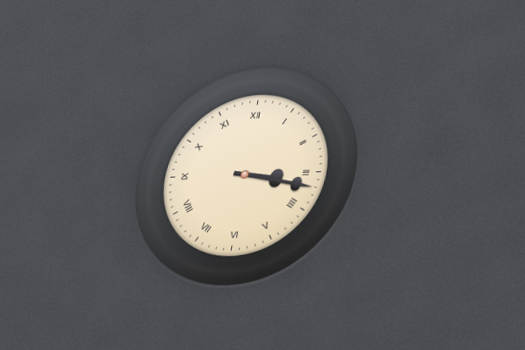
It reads **3:17**
